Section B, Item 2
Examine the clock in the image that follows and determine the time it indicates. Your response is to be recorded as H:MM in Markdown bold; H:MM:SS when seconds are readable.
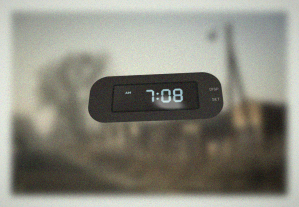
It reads **7:08**
